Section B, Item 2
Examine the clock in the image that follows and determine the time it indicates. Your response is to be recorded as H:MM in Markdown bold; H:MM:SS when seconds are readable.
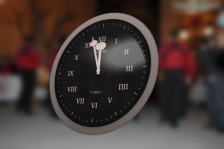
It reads **11:57**
